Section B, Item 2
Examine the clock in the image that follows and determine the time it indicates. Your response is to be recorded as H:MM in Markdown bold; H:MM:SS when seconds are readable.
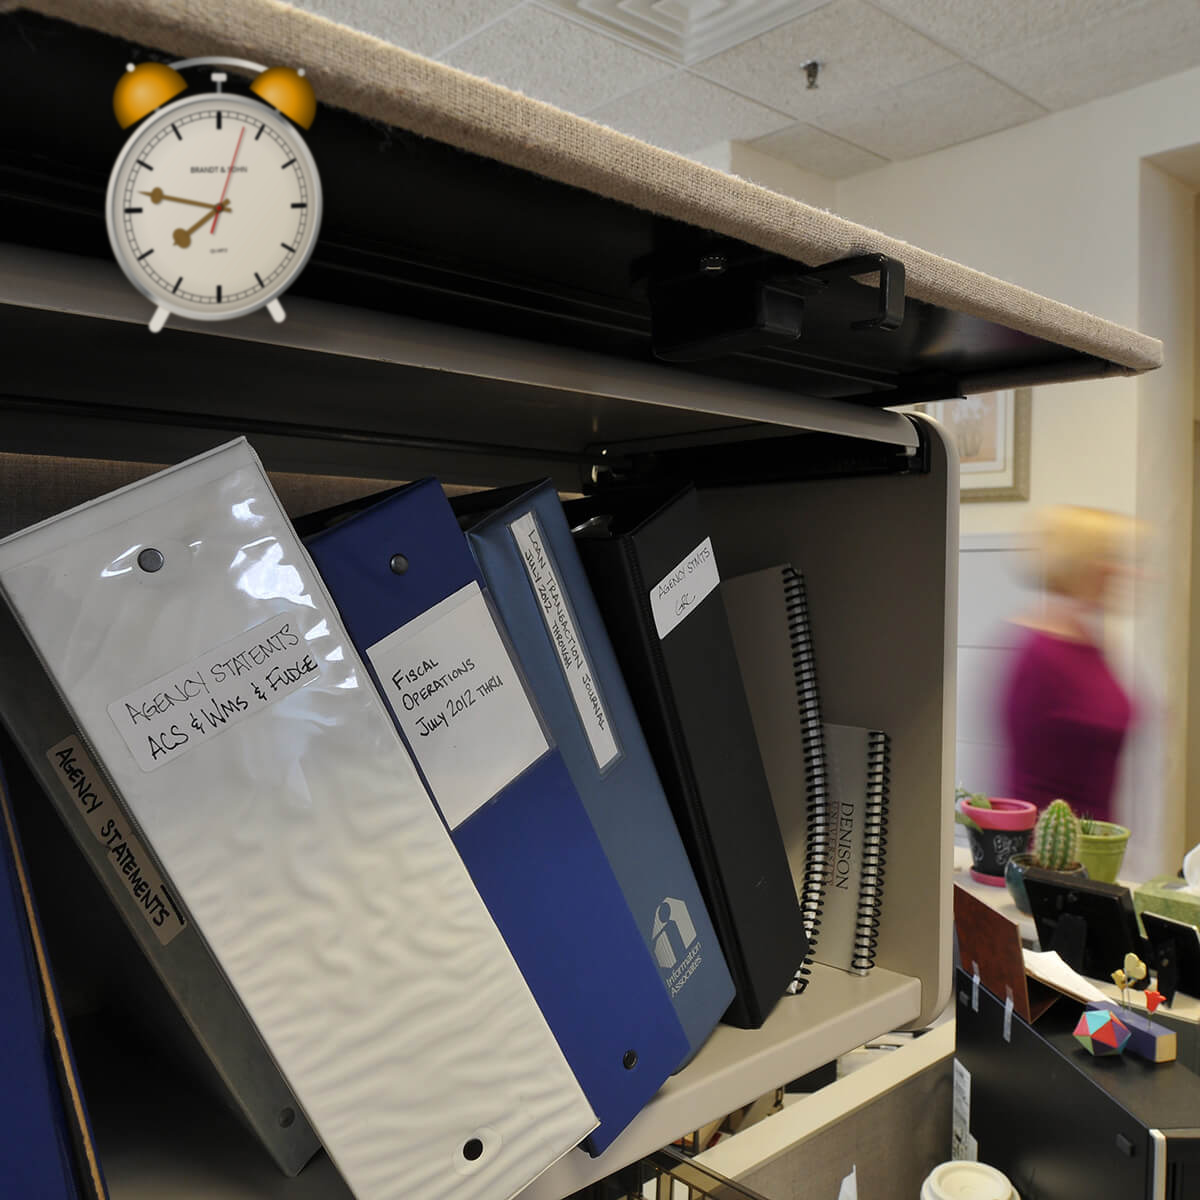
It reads **7:47:03**
